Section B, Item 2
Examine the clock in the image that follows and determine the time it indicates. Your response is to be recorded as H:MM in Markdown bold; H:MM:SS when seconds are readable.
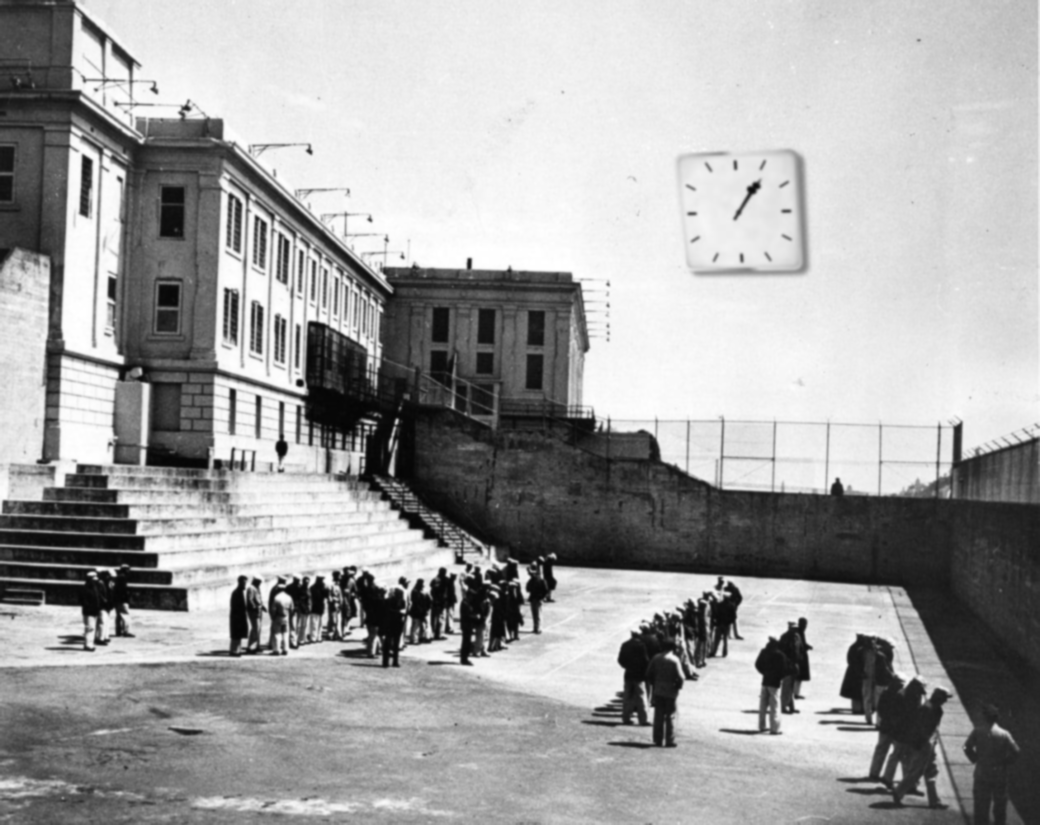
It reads **1:06**
